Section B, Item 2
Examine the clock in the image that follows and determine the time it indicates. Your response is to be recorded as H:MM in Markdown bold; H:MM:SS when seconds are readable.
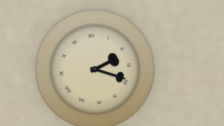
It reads **2:19**
